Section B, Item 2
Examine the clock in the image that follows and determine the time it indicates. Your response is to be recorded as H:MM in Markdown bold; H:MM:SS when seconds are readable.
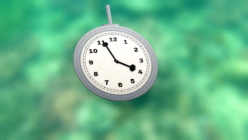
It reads **3:56**
